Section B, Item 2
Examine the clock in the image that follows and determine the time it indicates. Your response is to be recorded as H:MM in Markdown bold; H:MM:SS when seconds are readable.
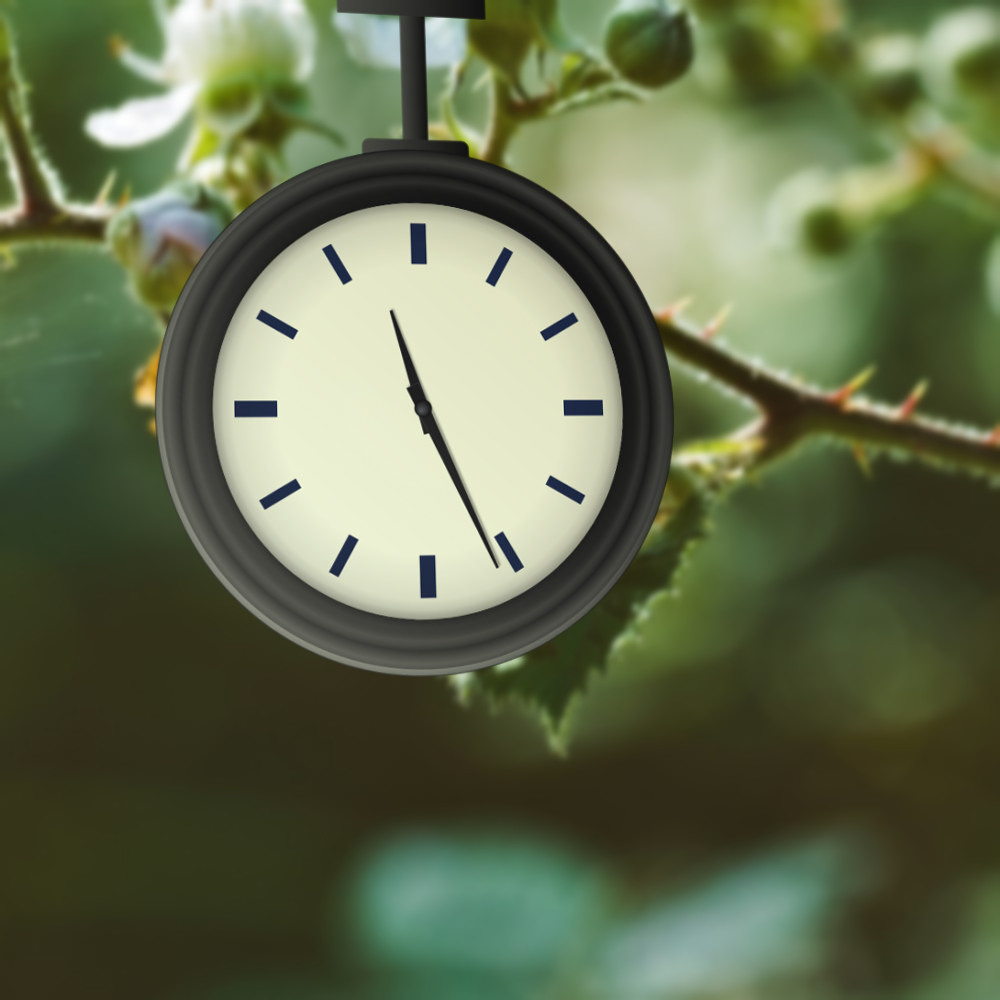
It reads **11:26**
